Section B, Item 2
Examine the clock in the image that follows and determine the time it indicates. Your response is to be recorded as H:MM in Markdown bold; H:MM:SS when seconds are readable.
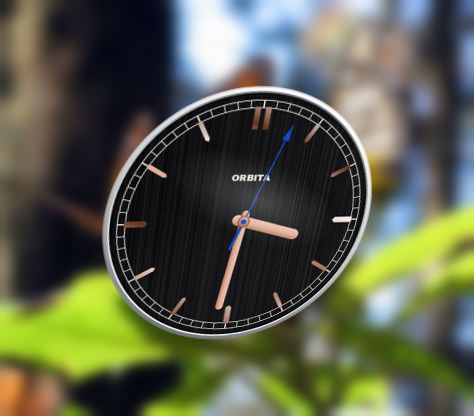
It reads **3:31:03**
